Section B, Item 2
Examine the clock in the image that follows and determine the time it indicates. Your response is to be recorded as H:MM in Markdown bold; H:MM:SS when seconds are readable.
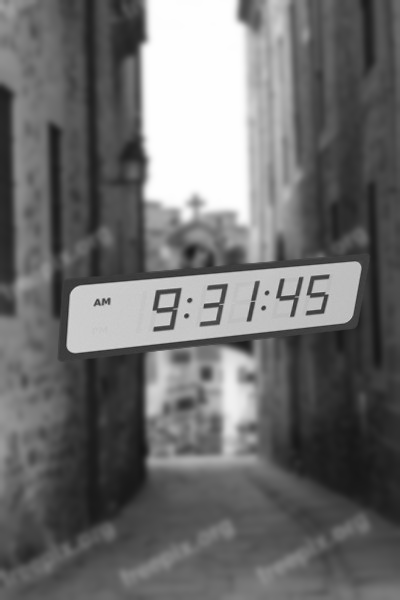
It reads **9:31:45**
